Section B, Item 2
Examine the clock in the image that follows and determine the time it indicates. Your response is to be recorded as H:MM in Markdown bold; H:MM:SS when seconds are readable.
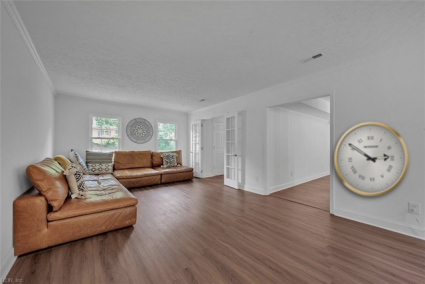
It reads **2:51**
